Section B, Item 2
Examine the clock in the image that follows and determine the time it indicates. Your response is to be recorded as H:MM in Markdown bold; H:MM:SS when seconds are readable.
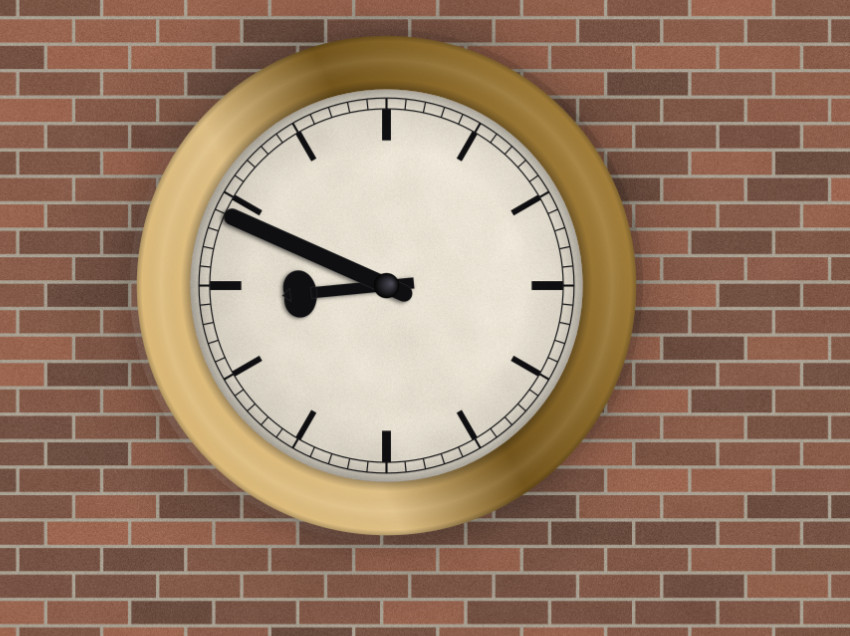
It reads **8:49**
